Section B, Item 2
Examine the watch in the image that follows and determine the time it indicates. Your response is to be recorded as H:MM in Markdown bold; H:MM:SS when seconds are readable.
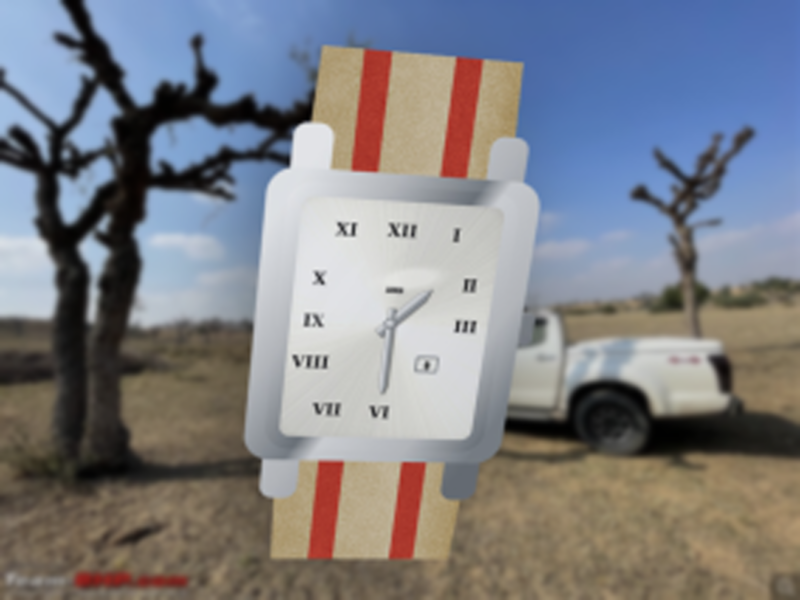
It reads **1:30**
